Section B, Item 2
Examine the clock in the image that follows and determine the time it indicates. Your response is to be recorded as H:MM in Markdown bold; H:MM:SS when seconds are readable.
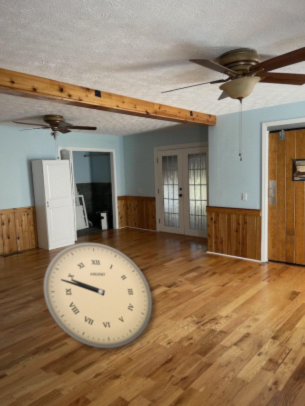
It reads **9:48**
